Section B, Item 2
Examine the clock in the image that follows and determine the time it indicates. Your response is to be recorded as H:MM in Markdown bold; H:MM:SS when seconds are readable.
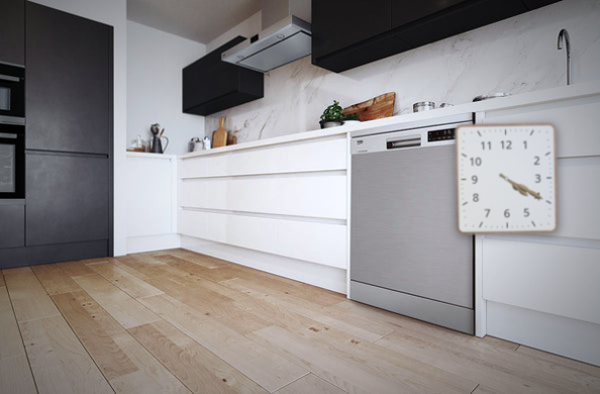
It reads **4:20**
